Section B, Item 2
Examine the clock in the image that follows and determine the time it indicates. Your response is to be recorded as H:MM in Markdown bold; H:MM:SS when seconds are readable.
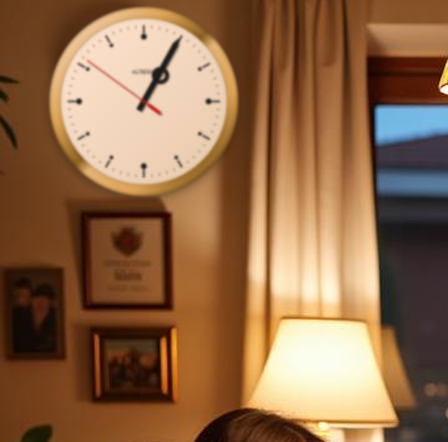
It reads **1:04:51**
